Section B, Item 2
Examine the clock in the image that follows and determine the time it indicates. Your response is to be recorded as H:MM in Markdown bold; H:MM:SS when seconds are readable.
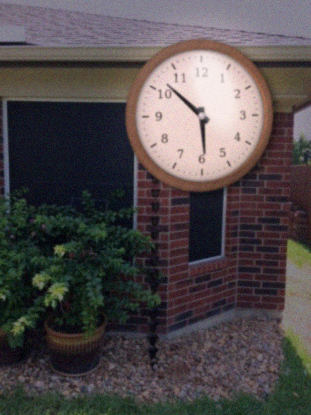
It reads **5:52**
